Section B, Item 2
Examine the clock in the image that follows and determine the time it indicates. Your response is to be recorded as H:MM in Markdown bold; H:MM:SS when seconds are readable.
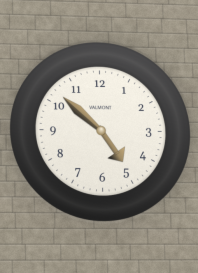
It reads **4:52**
